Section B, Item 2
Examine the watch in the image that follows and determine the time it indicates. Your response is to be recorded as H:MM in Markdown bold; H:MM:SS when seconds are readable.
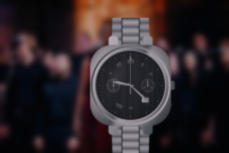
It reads **9:22**
